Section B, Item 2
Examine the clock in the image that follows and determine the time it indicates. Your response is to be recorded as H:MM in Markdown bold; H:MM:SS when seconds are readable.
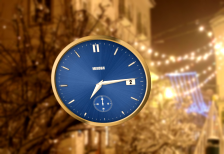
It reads **7:14**
